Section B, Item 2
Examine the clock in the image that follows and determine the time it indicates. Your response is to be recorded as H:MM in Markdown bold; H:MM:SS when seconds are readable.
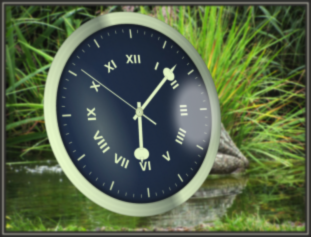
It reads **6:07:51**
